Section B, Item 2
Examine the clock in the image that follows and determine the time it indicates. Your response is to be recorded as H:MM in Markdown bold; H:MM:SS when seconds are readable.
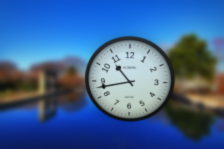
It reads **10:43**
